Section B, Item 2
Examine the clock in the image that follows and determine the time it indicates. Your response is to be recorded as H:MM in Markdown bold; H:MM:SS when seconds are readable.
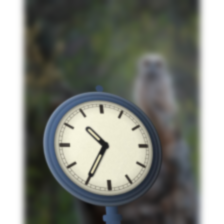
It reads **10:35**
